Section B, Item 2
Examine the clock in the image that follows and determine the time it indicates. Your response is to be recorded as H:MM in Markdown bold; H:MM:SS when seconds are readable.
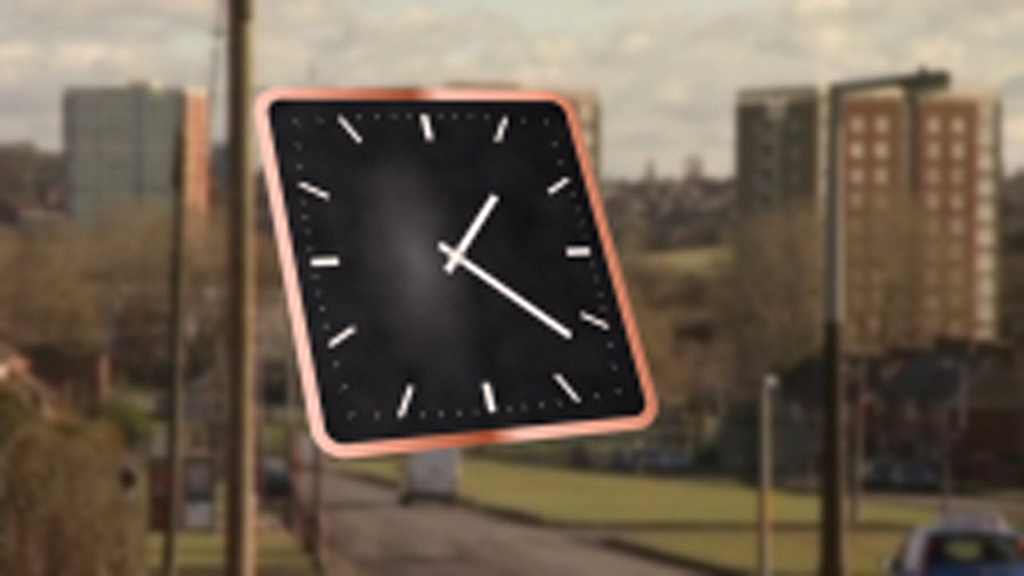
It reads **1:22**
